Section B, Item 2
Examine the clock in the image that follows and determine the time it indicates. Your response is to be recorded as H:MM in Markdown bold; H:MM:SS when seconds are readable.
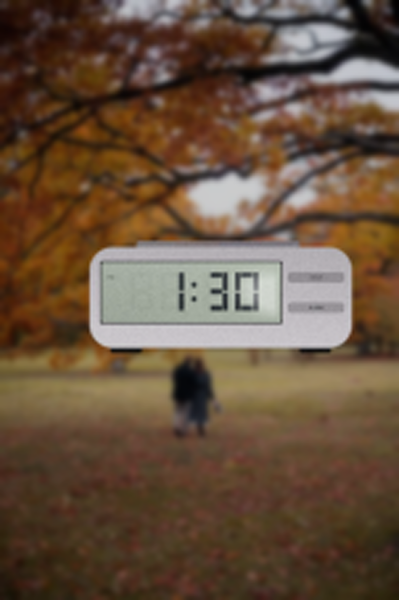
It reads **1:30**
